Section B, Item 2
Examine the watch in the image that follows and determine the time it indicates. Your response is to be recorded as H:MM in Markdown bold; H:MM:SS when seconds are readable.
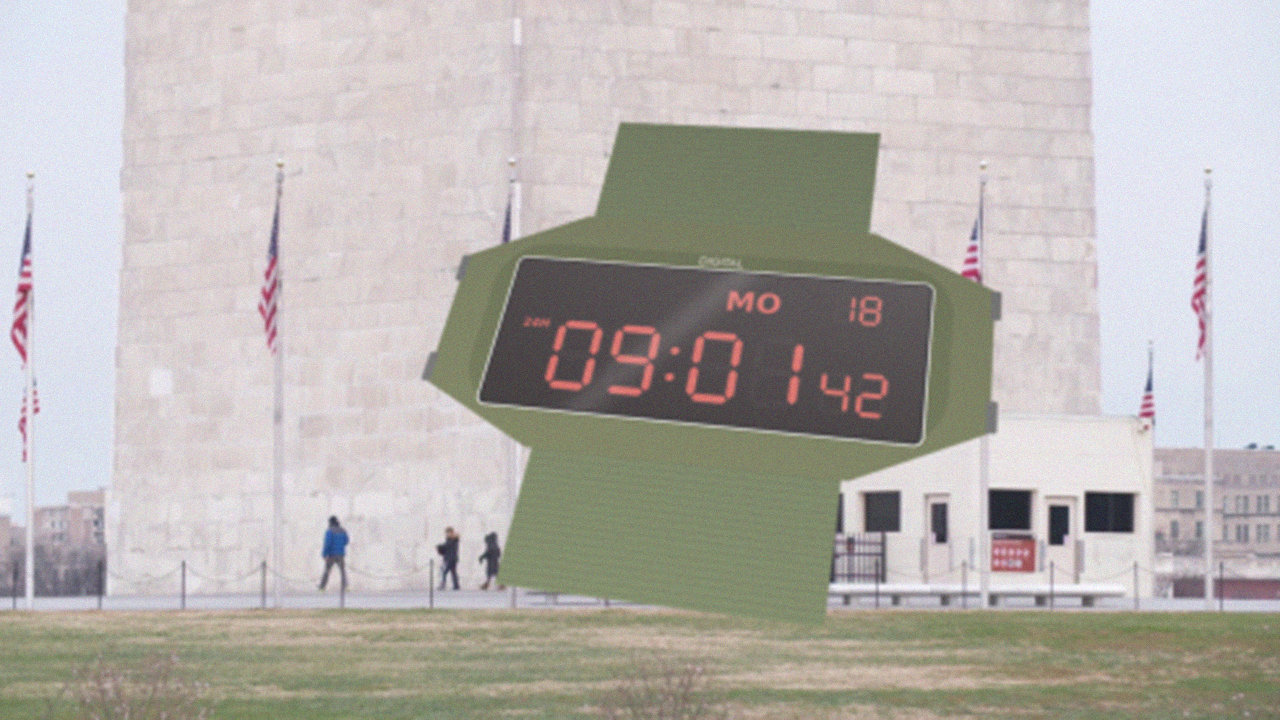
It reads **9:01:42**
